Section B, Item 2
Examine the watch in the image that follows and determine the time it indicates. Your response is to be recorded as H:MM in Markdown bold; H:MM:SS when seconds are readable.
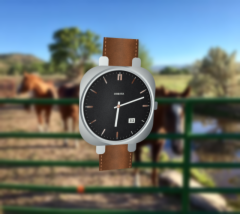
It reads **6:12**
